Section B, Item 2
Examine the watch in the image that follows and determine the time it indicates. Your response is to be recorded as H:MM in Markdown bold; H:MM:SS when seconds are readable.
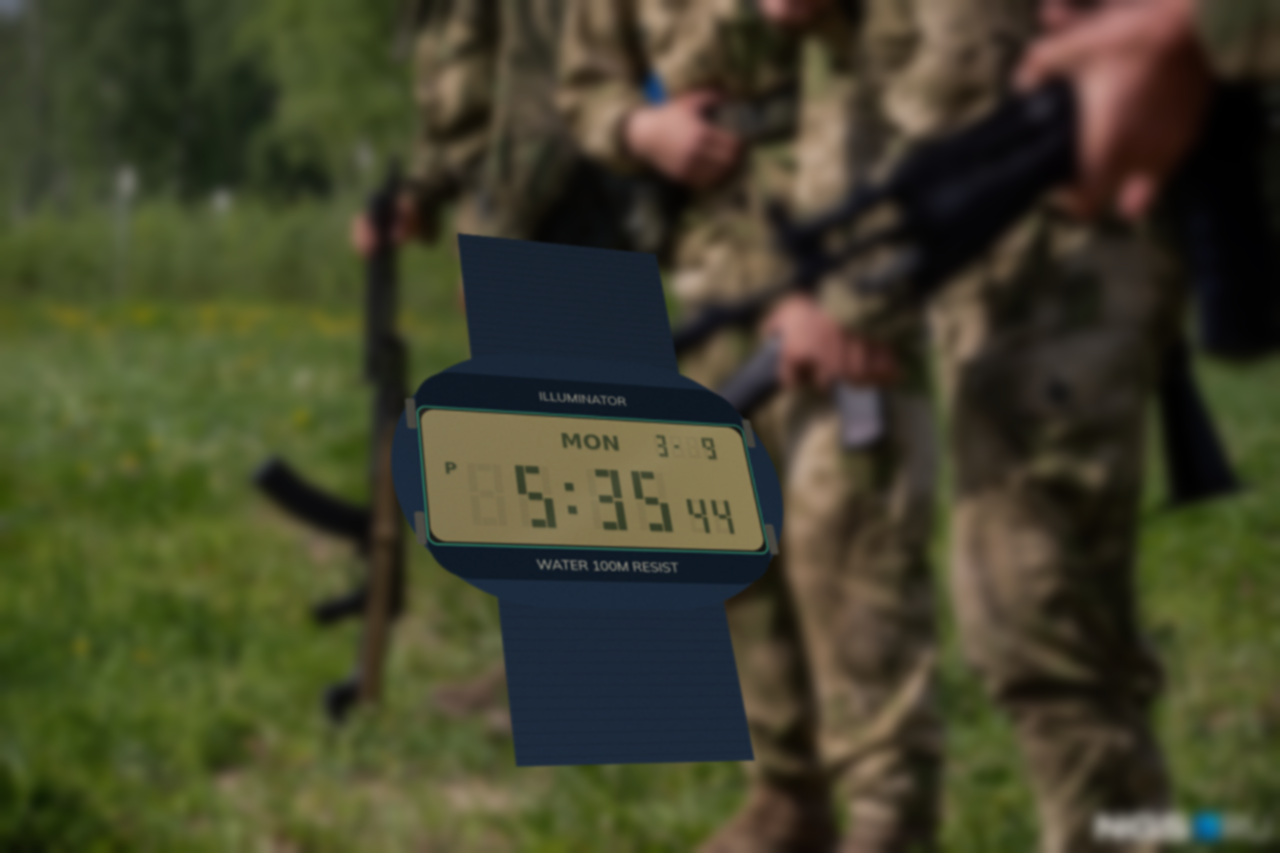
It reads **5:35:44**
